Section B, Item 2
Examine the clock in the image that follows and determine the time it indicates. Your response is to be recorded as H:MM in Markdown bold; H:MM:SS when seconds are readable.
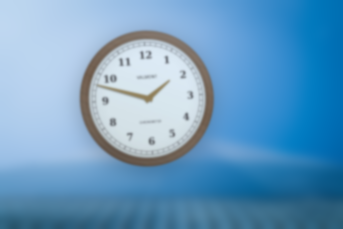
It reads **1:48**
